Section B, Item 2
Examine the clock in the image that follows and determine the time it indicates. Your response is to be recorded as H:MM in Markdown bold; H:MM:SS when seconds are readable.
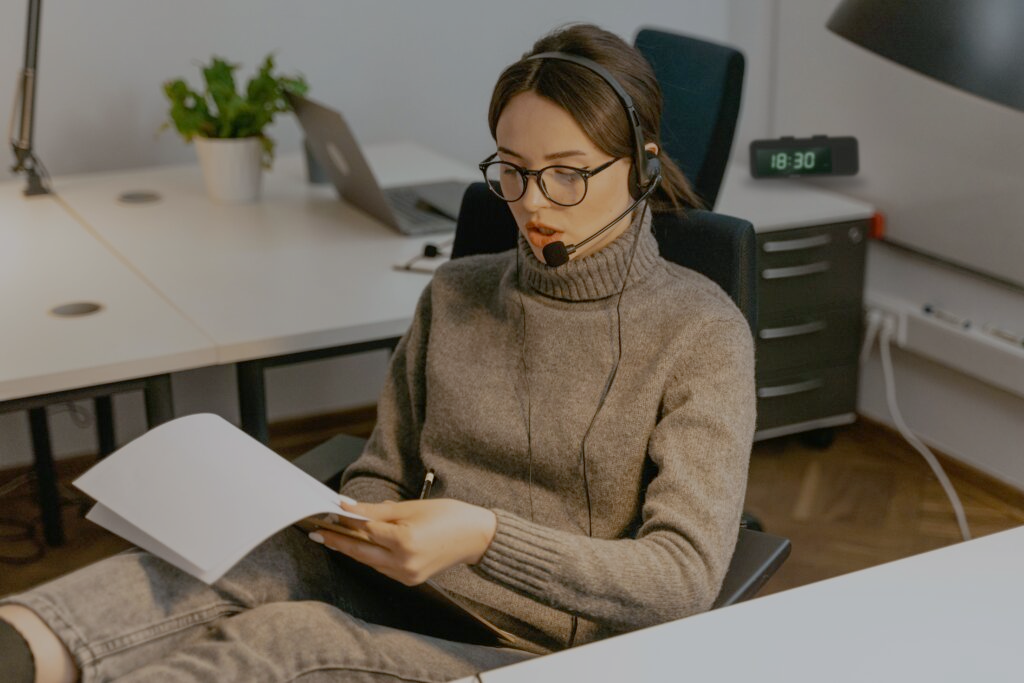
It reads **18:30**
